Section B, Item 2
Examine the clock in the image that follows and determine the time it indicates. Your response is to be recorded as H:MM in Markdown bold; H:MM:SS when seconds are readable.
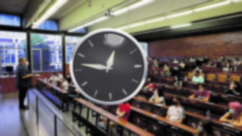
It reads **12:47**
